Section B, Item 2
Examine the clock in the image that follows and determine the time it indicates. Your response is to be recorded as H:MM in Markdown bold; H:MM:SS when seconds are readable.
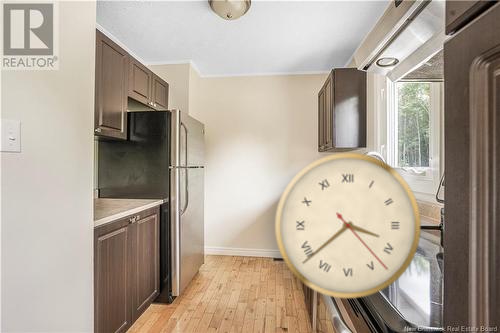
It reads **3:38:23**
